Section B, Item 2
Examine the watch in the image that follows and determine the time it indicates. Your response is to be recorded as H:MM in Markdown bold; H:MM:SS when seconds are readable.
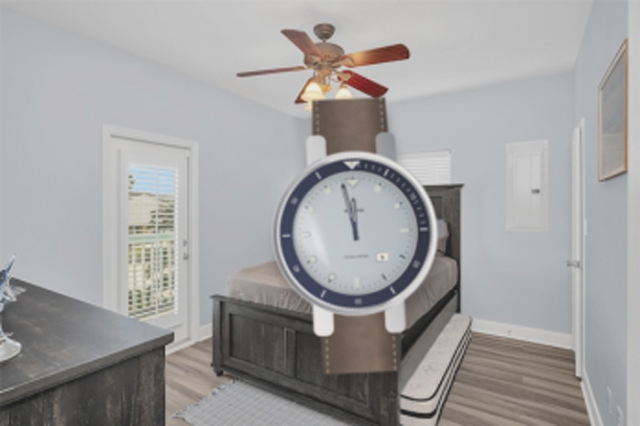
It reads **11:58**
